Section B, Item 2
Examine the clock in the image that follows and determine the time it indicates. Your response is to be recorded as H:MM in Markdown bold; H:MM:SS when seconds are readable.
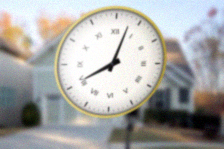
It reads **8:03**
